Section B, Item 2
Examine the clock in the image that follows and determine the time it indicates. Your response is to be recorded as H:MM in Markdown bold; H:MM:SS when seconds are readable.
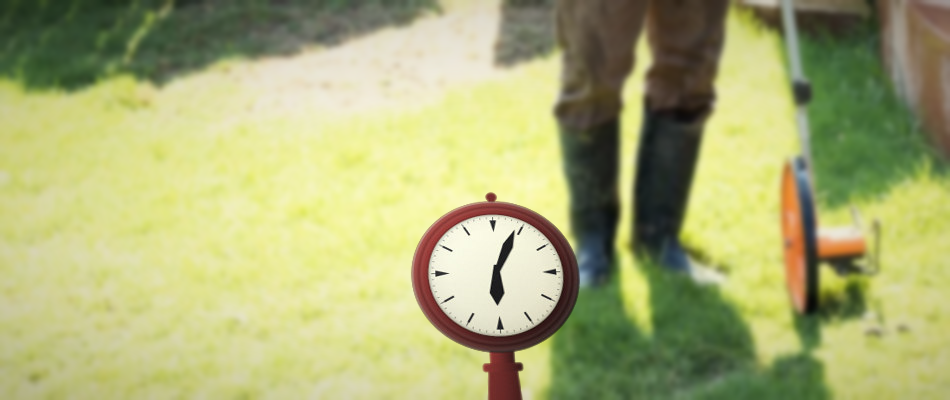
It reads **6:04**
